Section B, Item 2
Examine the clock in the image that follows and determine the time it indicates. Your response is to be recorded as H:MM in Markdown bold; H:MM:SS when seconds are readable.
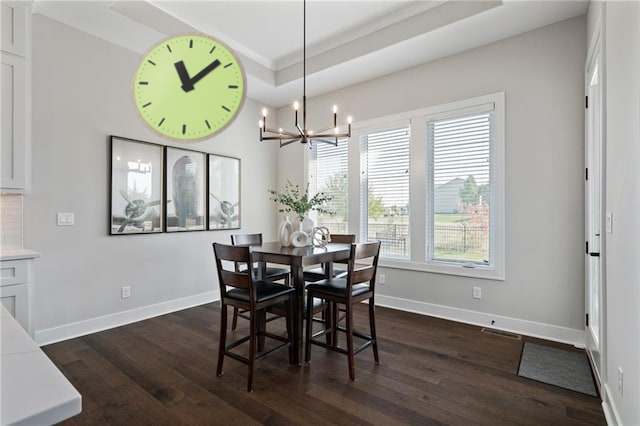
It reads **11:08**
